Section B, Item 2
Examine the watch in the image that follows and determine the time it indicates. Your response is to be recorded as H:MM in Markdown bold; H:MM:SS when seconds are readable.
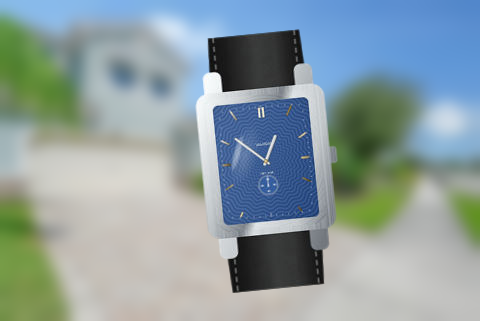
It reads **12:52**
